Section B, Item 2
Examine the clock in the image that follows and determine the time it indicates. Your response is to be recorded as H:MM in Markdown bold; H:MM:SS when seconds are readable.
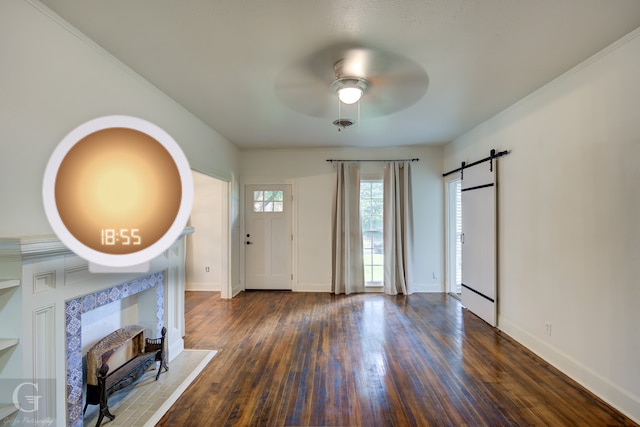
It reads **18:55**
